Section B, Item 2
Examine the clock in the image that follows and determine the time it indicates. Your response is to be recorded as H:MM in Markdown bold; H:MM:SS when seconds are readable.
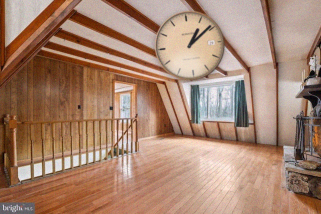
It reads **1:09**
